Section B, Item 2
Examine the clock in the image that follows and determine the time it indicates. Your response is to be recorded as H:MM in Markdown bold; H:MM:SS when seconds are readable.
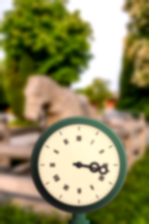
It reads **3:17**
